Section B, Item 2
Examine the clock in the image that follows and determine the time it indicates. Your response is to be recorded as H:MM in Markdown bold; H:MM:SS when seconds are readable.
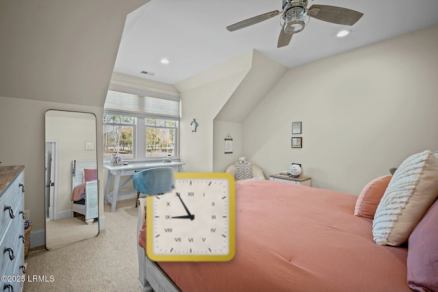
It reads **8:55**
